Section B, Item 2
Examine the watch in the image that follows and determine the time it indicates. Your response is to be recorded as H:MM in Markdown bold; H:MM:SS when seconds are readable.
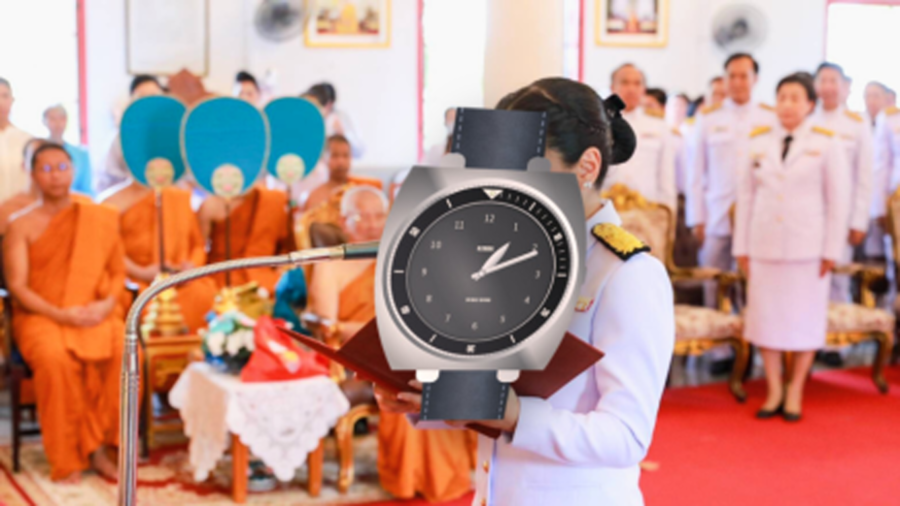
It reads **1:11**
